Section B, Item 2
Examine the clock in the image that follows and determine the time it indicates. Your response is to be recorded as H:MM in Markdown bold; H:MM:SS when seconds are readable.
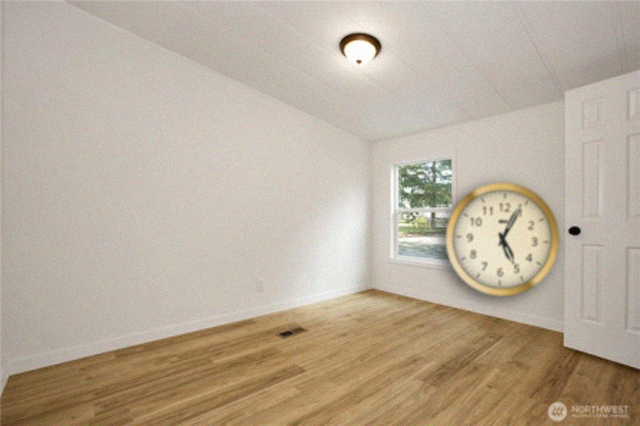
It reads **5:04**
